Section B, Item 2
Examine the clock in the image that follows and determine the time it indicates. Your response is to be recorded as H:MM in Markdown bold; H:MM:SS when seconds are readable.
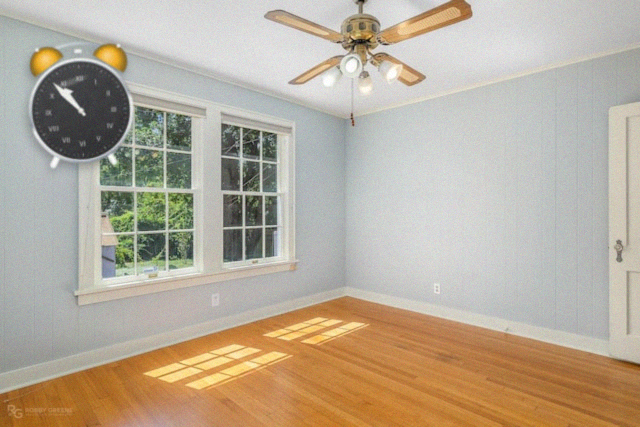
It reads **10:53**
